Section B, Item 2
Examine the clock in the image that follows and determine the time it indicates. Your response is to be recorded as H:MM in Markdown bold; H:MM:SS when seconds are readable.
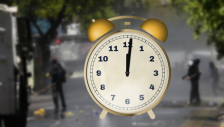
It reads **12:01**
